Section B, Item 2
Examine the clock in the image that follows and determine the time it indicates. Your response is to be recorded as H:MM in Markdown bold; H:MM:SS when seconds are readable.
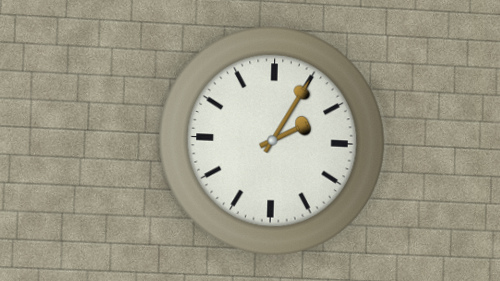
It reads **2:05**
